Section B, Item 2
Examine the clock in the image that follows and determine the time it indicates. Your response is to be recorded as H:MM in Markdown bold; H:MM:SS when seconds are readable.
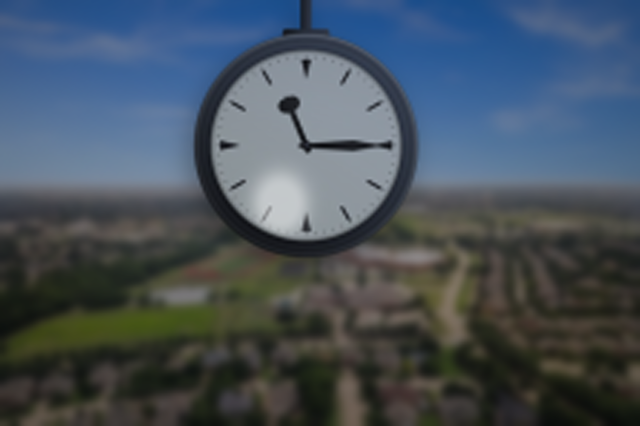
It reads **11:15**
